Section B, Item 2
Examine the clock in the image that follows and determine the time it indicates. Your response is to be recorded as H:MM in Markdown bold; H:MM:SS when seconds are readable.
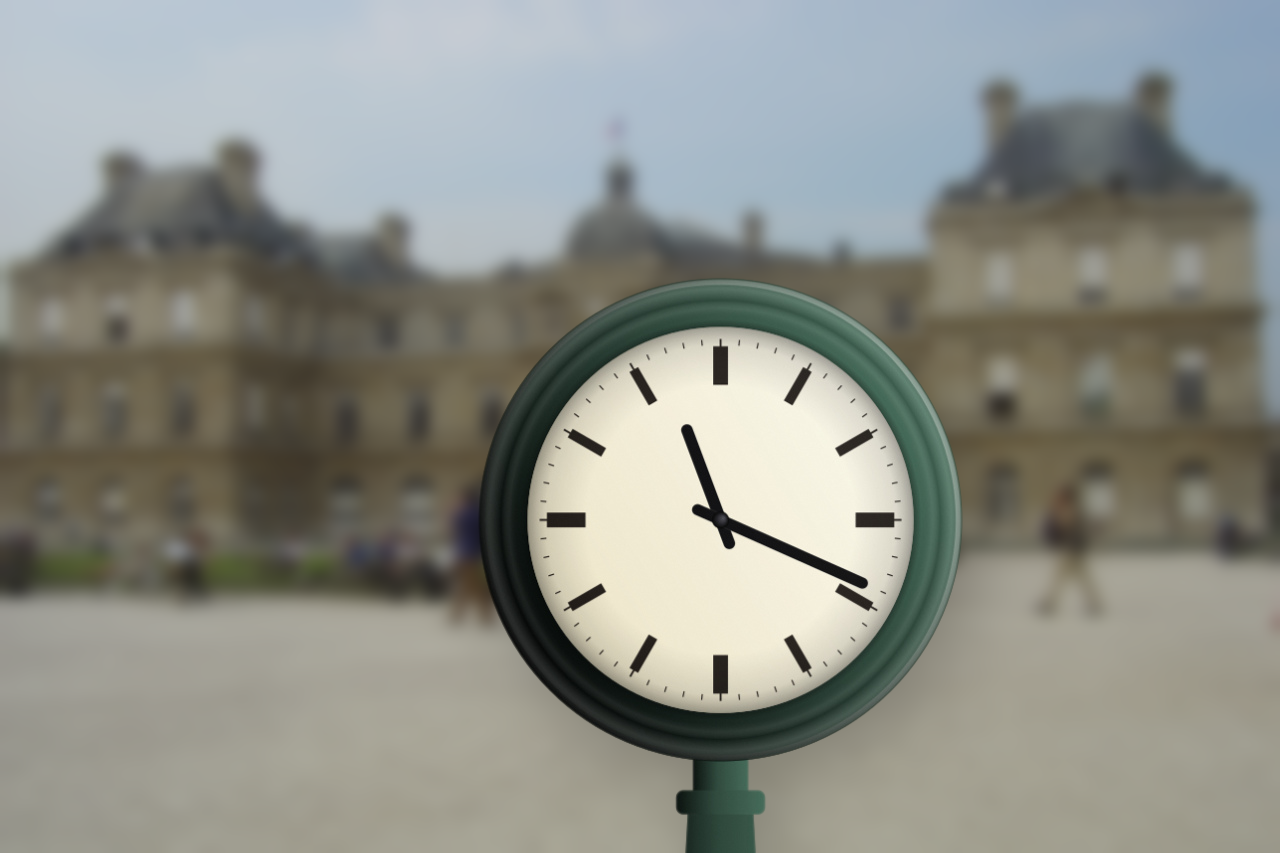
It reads **11:19**
